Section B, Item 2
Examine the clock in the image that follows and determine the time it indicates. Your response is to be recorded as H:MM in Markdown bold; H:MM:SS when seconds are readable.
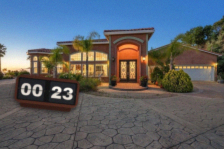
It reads **0:23**
